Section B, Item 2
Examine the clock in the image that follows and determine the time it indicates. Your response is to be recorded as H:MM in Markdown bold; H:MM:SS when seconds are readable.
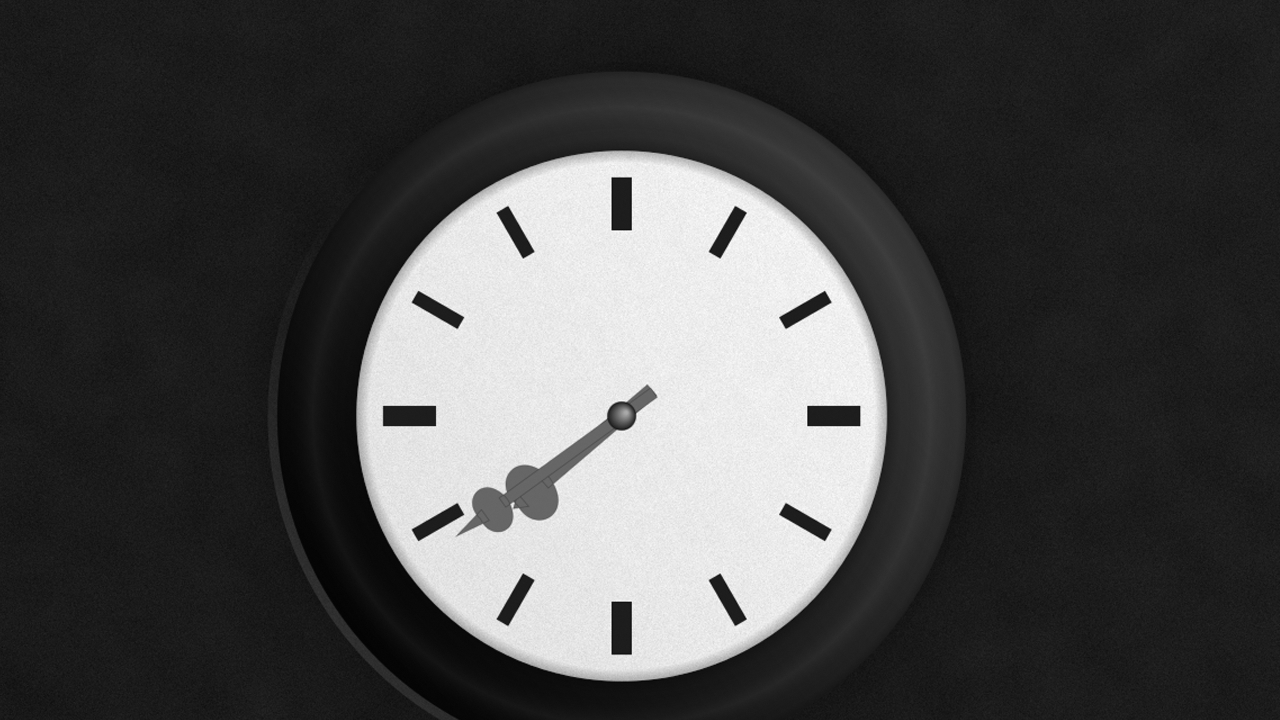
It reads **7:39**
